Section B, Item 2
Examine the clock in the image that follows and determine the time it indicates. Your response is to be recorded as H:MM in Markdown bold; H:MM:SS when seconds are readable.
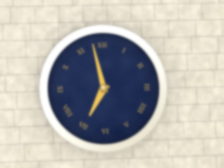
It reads **6:58**
